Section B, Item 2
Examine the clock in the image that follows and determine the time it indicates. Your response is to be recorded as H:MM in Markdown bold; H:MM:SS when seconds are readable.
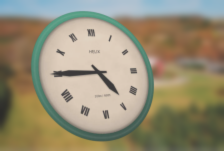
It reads **4:45**
